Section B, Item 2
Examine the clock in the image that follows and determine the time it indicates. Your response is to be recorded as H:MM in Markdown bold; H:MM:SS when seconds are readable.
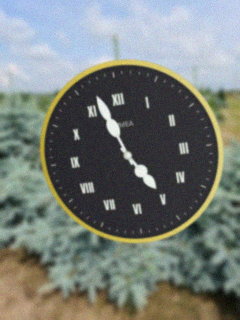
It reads **4:57**
